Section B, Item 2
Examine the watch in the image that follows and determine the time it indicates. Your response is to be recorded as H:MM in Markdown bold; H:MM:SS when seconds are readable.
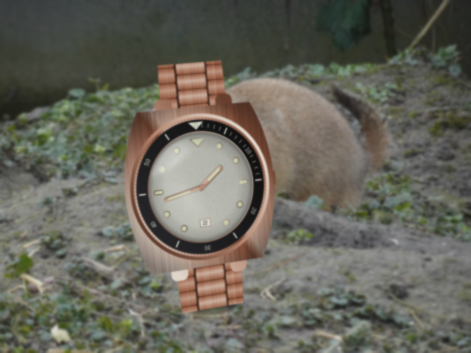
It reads **1:43**
